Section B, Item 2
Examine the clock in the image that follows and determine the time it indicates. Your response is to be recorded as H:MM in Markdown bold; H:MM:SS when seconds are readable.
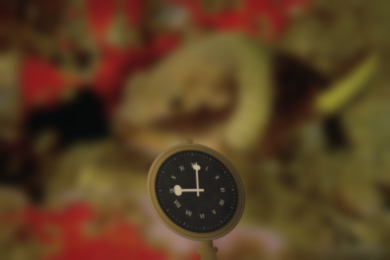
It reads **9:01**
